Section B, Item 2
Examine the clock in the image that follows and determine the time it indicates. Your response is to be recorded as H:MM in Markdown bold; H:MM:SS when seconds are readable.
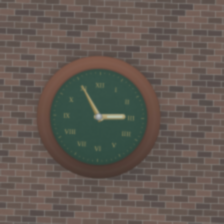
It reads **2:55**
